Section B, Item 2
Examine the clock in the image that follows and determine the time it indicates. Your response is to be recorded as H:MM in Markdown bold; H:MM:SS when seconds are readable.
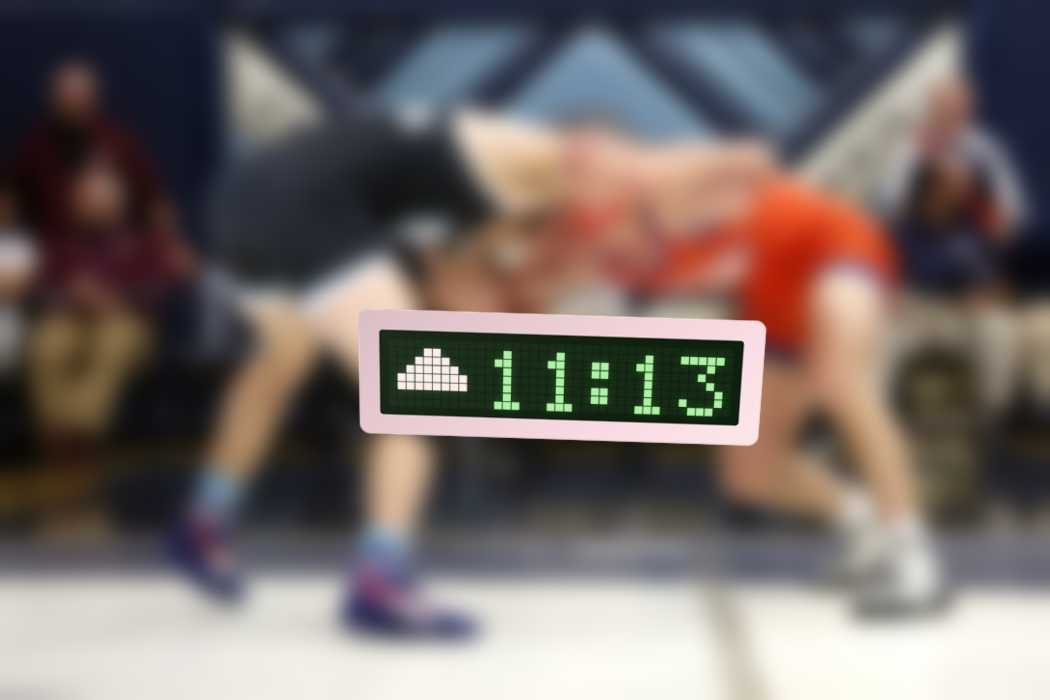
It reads **11:13**
